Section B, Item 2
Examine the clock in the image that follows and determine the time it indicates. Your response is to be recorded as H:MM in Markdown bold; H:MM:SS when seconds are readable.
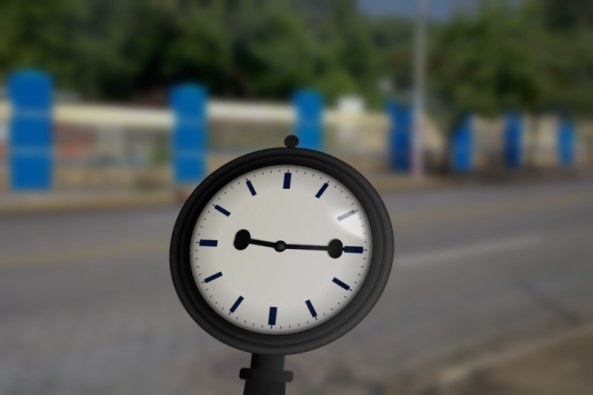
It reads **9:15**
